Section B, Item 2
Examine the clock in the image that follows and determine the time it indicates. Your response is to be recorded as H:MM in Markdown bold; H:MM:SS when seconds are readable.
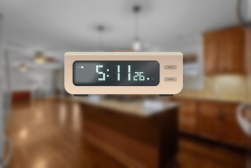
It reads **5:11:26**
